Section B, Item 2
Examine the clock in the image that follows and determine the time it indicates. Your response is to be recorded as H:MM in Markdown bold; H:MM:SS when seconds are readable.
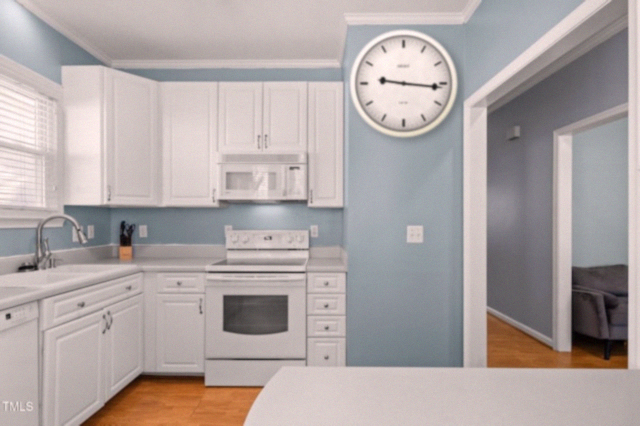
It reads **9:16**
